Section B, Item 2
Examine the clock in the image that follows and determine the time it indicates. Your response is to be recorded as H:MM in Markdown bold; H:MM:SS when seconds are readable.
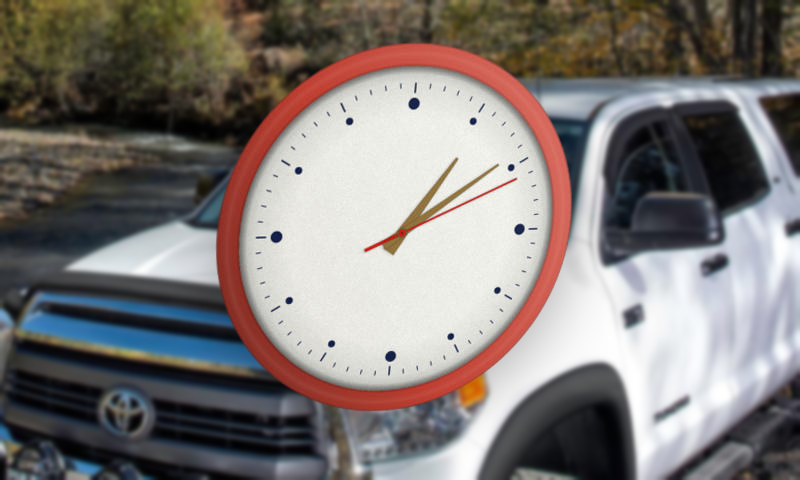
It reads **1:09:11**
